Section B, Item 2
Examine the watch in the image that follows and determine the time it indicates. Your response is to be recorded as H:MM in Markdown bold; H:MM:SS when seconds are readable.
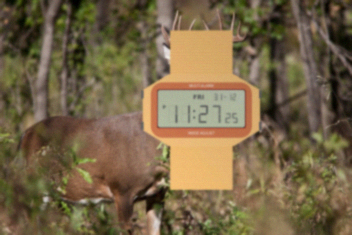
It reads **11:27**
